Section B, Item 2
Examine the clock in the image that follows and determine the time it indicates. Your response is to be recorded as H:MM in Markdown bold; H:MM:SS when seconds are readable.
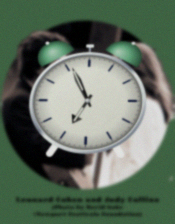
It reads **6:56**
